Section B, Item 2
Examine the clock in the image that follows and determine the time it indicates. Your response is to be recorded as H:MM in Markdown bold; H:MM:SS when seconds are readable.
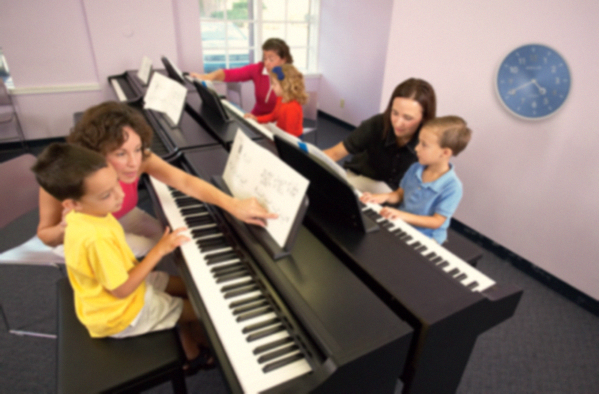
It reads **4:41**
